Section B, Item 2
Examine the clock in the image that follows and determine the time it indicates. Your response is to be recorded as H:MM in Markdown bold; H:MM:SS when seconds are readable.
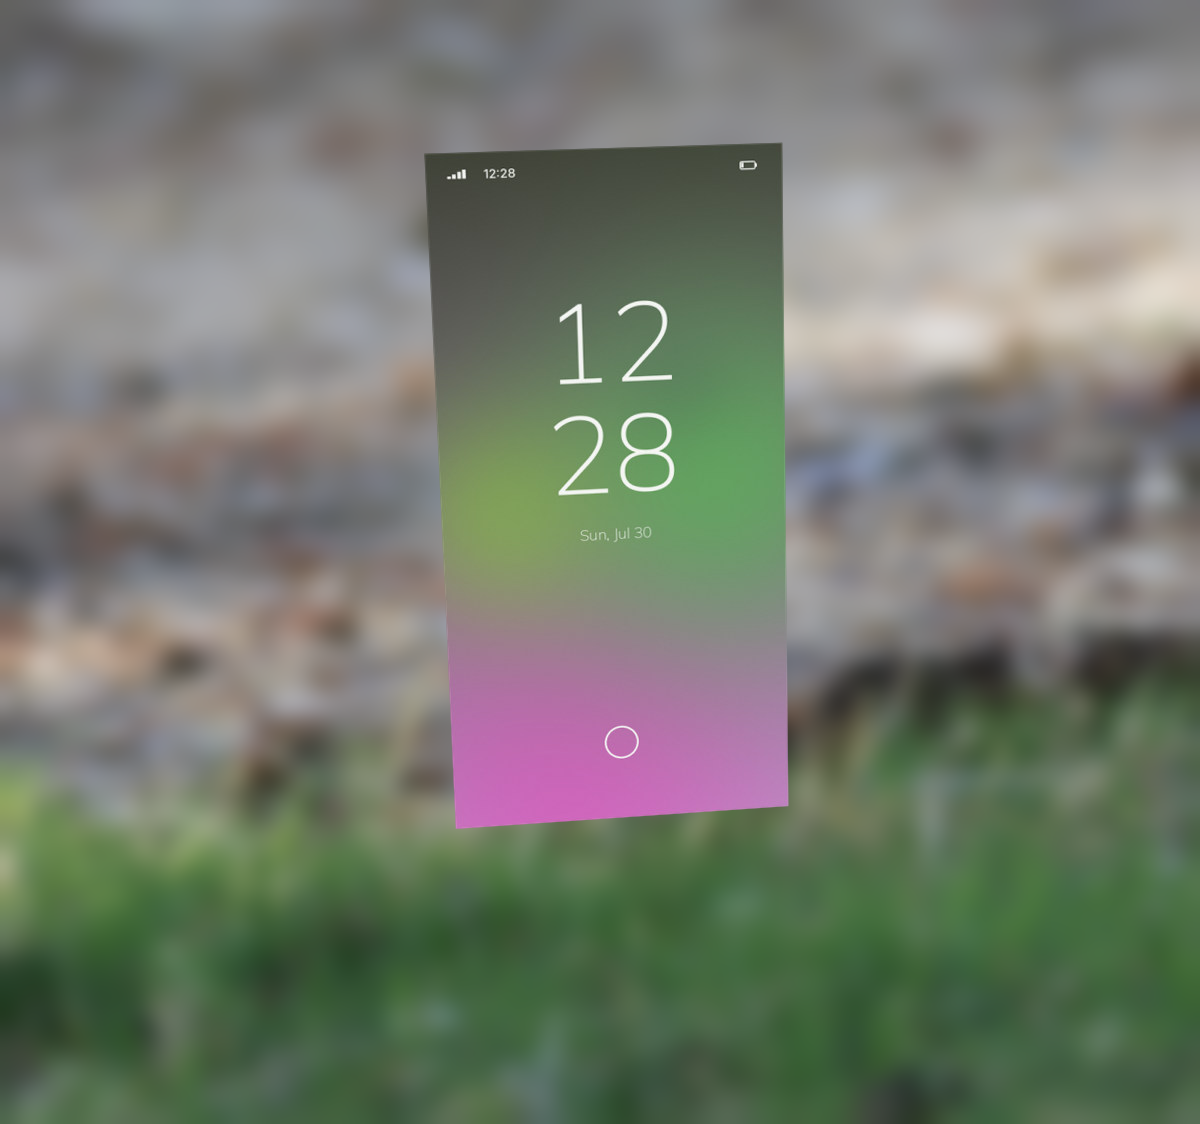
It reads **12:28**
